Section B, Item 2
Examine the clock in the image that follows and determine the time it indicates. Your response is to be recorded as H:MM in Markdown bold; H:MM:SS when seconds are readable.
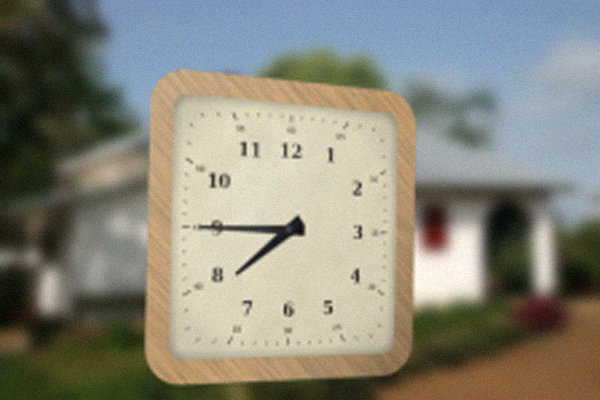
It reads **7:45**
